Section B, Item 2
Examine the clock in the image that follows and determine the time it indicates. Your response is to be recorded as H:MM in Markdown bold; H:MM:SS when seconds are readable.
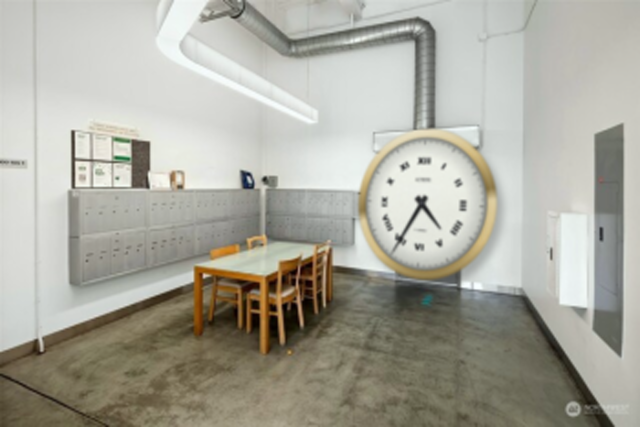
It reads **4:35**
